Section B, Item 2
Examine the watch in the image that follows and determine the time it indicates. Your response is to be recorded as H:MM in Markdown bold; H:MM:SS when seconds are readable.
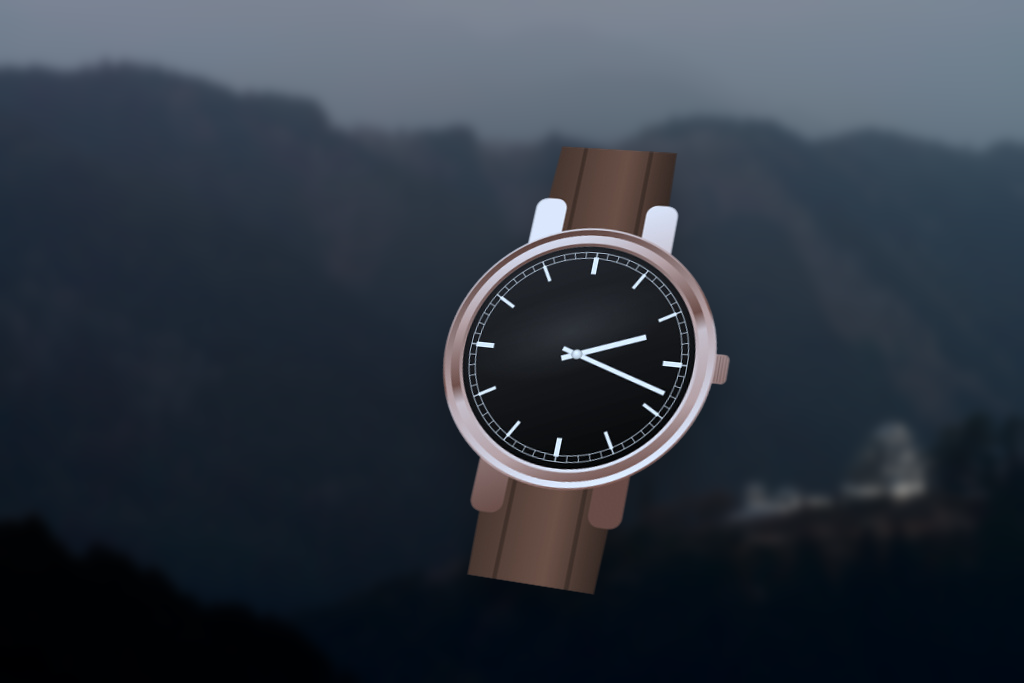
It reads **2:18**
